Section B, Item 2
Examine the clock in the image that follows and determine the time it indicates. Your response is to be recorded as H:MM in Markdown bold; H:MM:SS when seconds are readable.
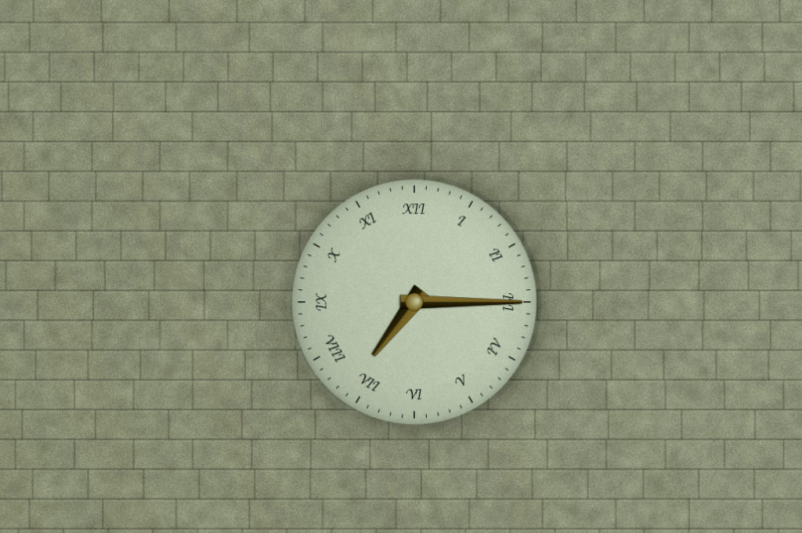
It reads **7:15**
